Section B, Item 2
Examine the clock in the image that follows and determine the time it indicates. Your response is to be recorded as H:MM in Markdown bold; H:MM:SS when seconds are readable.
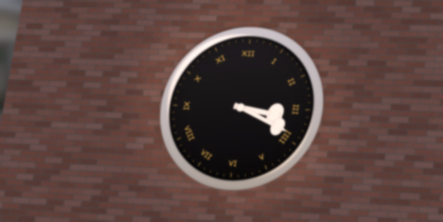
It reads **3:19**
